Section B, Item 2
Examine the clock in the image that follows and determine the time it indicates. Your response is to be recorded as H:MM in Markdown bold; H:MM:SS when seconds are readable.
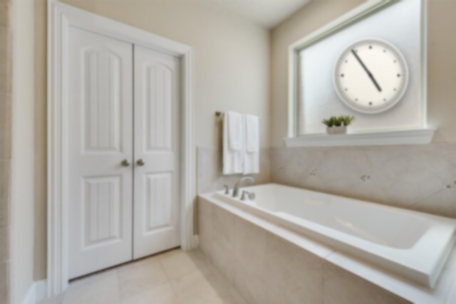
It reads **4:54**
